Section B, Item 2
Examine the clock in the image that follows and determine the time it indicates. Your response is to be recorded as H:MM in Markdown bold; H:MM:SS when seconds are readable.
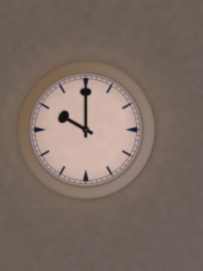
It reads **10:00**
